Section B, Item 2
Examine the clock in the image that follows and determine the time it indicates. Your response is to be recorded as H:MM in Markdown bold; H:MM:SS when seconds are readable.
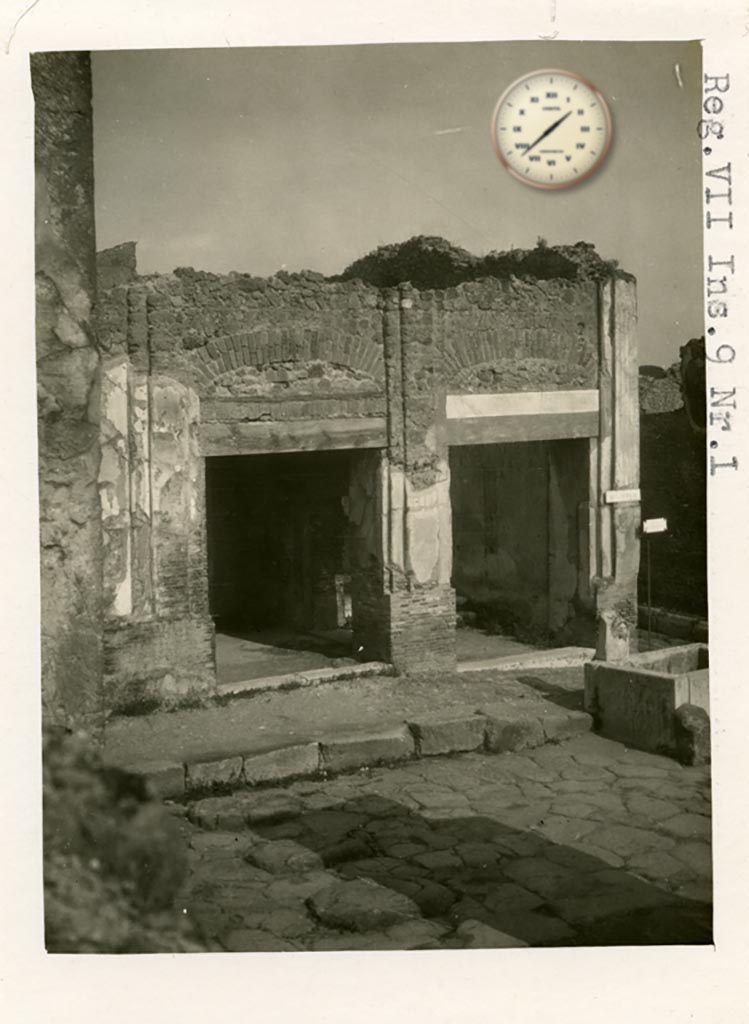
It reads **1:38**
